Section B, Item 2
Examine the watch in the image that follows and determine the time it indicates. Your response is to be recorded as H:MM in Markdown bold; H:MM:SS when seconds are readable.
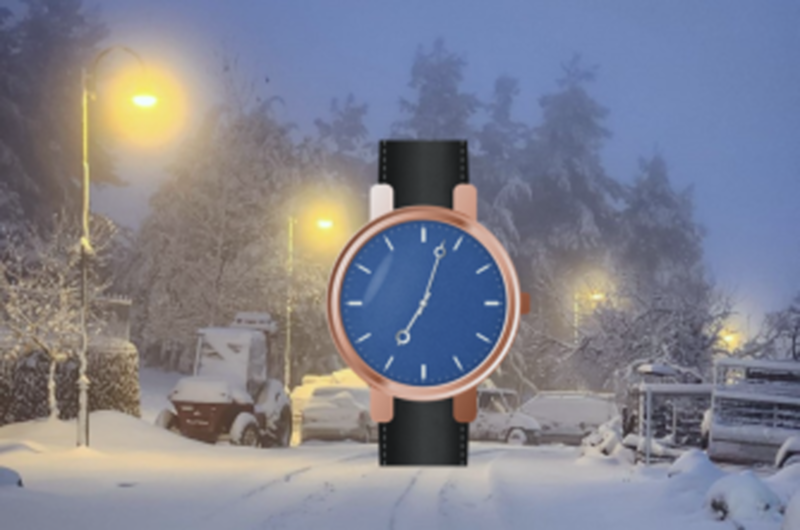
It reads **7:03**
